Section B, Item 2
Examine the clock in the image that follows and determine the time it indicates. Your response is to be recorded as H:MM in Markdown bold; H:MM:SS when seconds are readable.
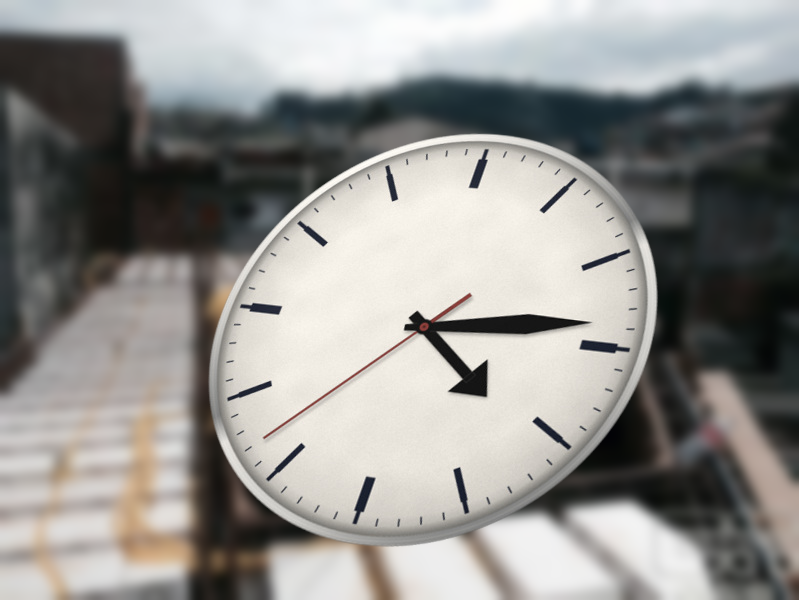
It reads **4:13:37**
